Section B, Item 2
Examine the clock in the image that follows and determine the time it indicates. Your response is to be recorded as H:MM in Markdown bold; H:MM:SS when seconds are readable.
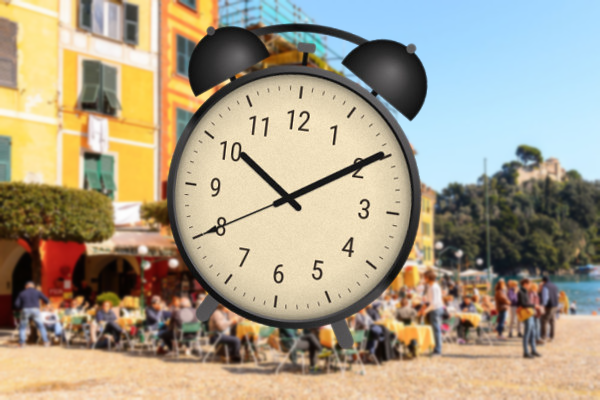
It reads **10:09:40**
